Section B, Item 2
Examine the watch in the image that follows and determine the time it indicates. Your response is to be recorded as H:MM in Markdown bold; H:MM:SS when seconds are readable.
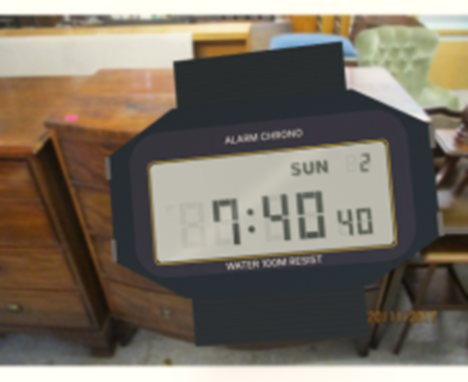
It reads **7:40:40**
